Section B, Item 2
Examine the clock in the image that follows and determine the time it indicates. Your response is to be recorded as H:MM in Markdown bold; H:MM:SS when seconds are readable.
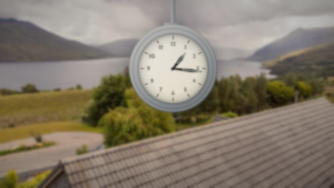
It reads **1:16**
